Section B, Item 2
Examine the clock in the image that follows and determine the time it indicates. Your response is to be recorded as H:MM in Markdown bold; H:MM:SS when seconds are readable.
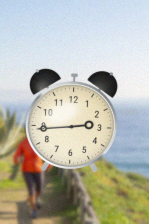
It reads **2:44**
